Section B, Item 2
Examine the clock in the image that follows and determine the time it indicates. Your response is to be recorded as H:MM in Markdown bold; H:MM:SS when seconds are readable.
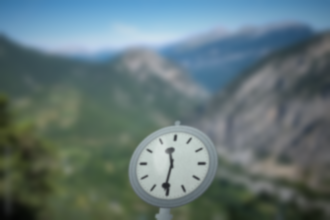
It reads **11:31**
